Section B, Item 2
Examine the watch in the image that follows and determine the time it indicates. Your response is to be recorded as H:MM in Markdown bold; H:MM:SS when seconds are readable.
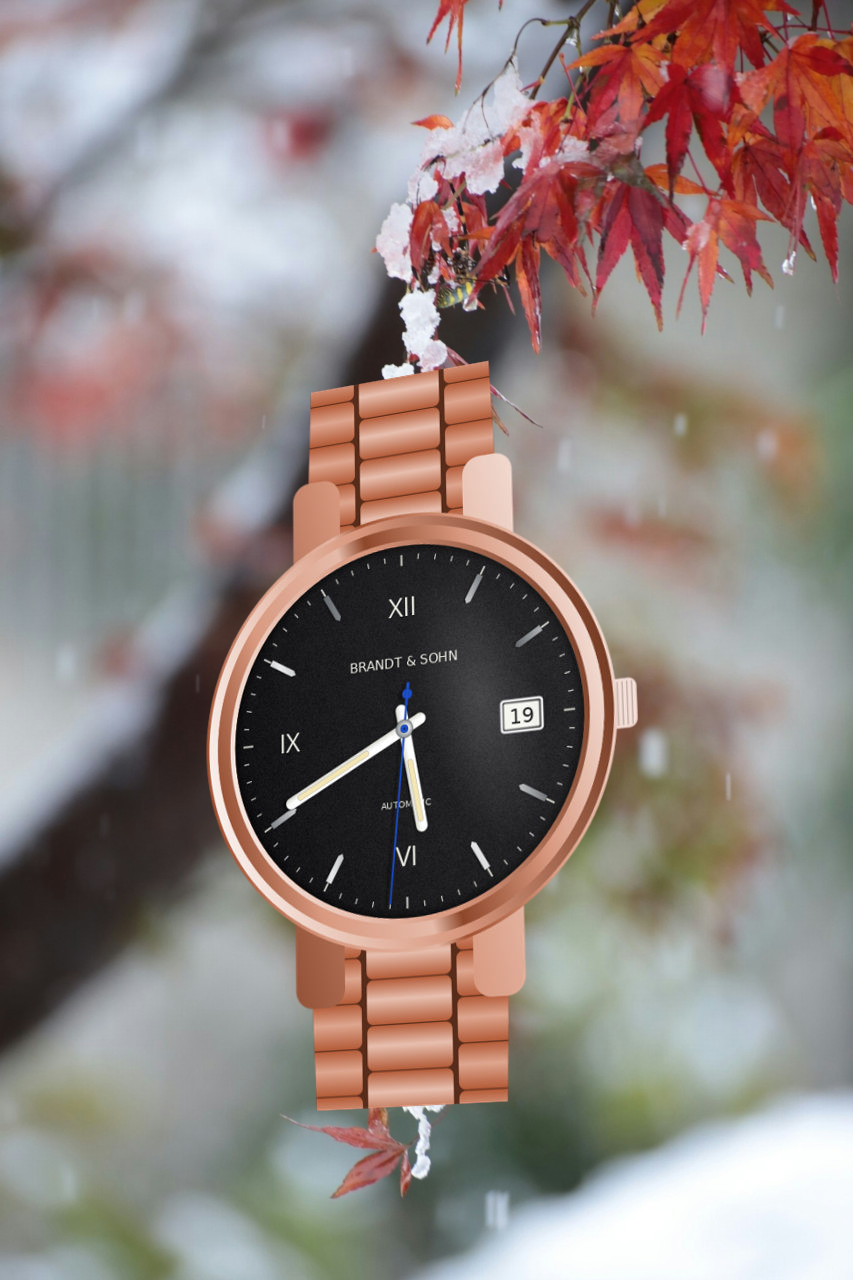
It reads **5:40:31**
